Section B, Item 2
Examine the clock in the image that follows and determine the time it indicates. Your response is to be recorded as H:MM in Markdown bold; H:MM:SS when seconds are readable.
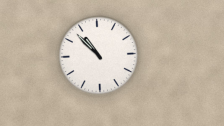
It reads **10:53**
